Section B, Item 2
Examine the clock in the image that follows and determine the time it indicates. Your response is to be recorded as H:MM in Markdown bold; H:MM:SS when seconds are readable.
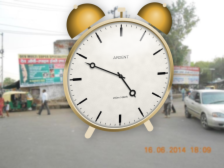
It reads **4:49**
